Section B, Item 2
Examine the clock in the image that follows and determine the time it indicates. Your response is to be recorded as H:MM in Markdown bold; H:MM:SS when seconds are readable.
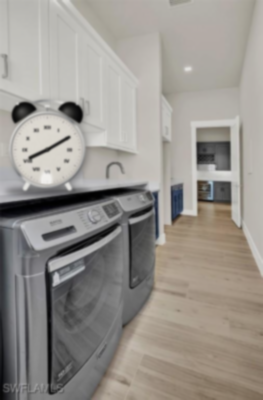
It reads **8:10**
